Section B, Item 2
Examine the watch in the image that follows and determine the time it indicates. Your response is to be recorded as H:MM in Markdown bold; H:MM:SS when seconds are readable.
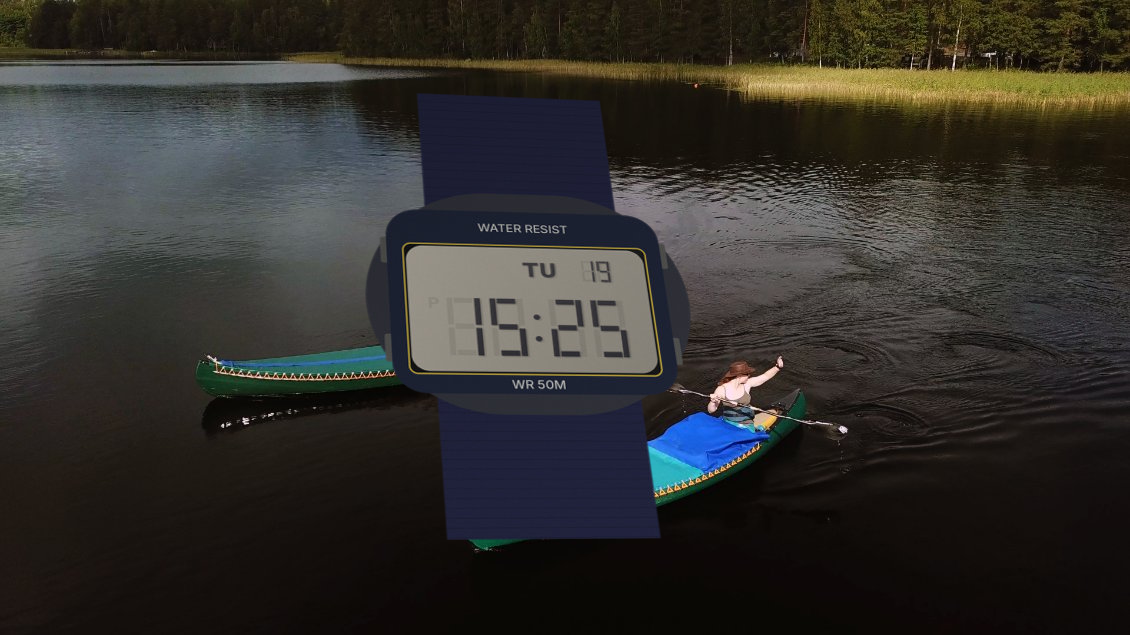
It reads **15:25**
